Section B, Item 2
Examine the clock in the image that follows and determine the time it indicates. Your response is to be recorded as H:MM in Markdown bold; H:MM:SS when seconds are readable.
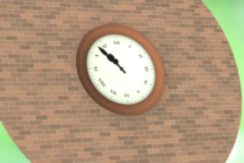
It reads **10:53**
